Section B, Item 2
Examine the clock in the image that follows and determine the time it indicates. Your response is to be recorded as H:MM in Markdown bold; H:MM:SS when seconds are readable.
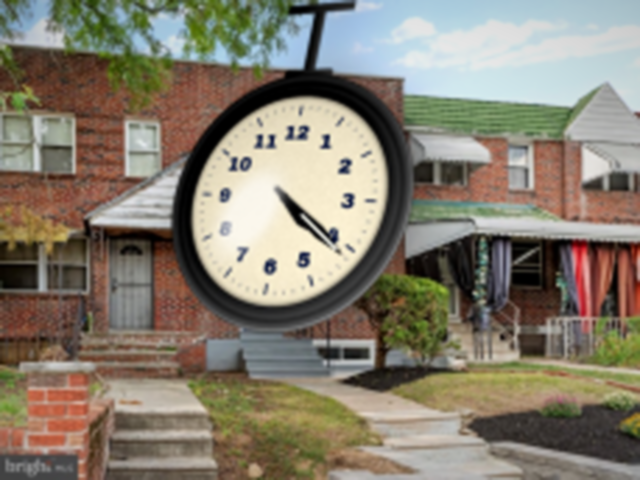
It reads **4:21**
